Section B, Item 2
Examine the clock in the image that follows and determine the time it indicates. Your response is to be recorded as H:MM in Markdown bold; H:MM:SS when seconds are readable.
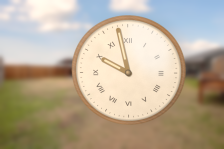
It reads **9:58**
